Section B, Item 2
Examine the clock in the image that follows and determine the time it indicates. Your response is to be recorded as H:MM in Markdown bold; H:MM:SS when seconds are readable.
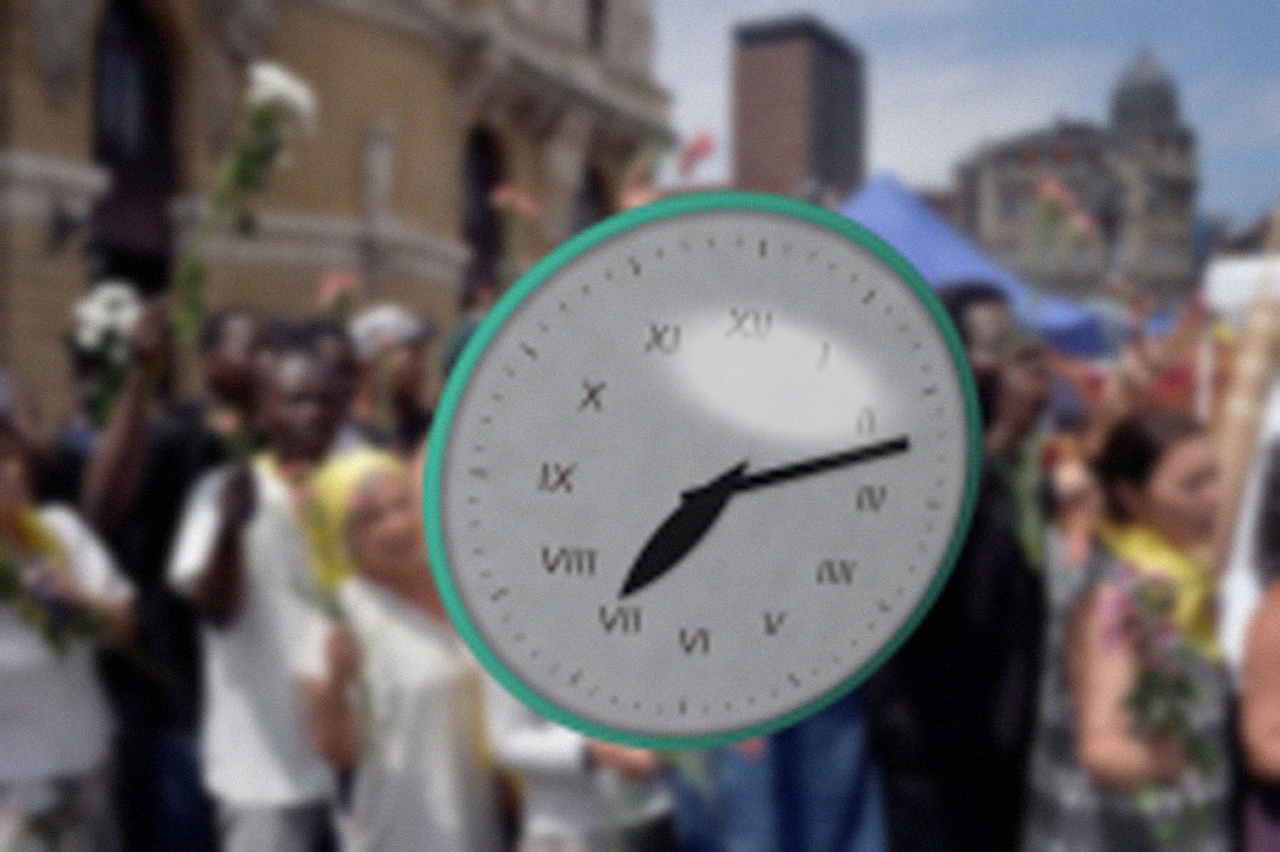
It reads **7:12**
